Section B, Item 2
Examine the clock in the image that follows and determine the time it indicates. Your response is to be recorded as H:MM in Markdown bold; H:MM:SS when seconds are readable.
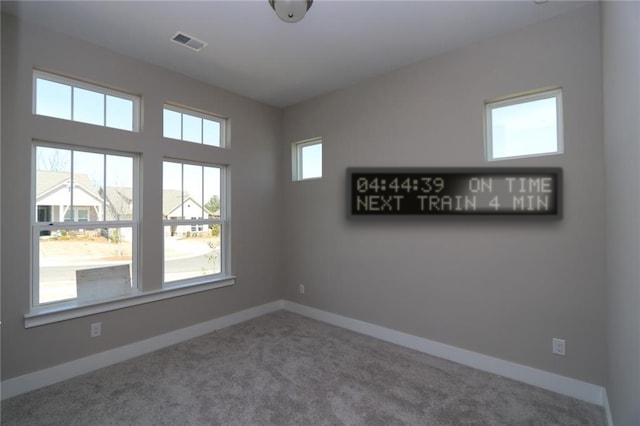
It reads **4:44:39**
